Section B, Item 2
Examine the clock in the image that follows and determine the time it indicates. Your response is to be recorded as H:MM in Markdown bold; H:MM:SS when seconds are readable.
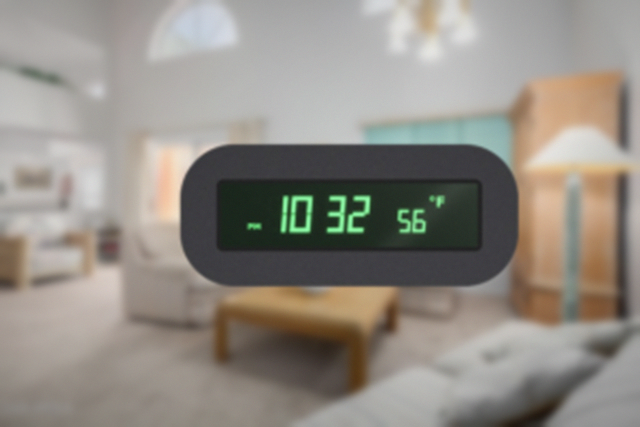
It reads **10:32**
